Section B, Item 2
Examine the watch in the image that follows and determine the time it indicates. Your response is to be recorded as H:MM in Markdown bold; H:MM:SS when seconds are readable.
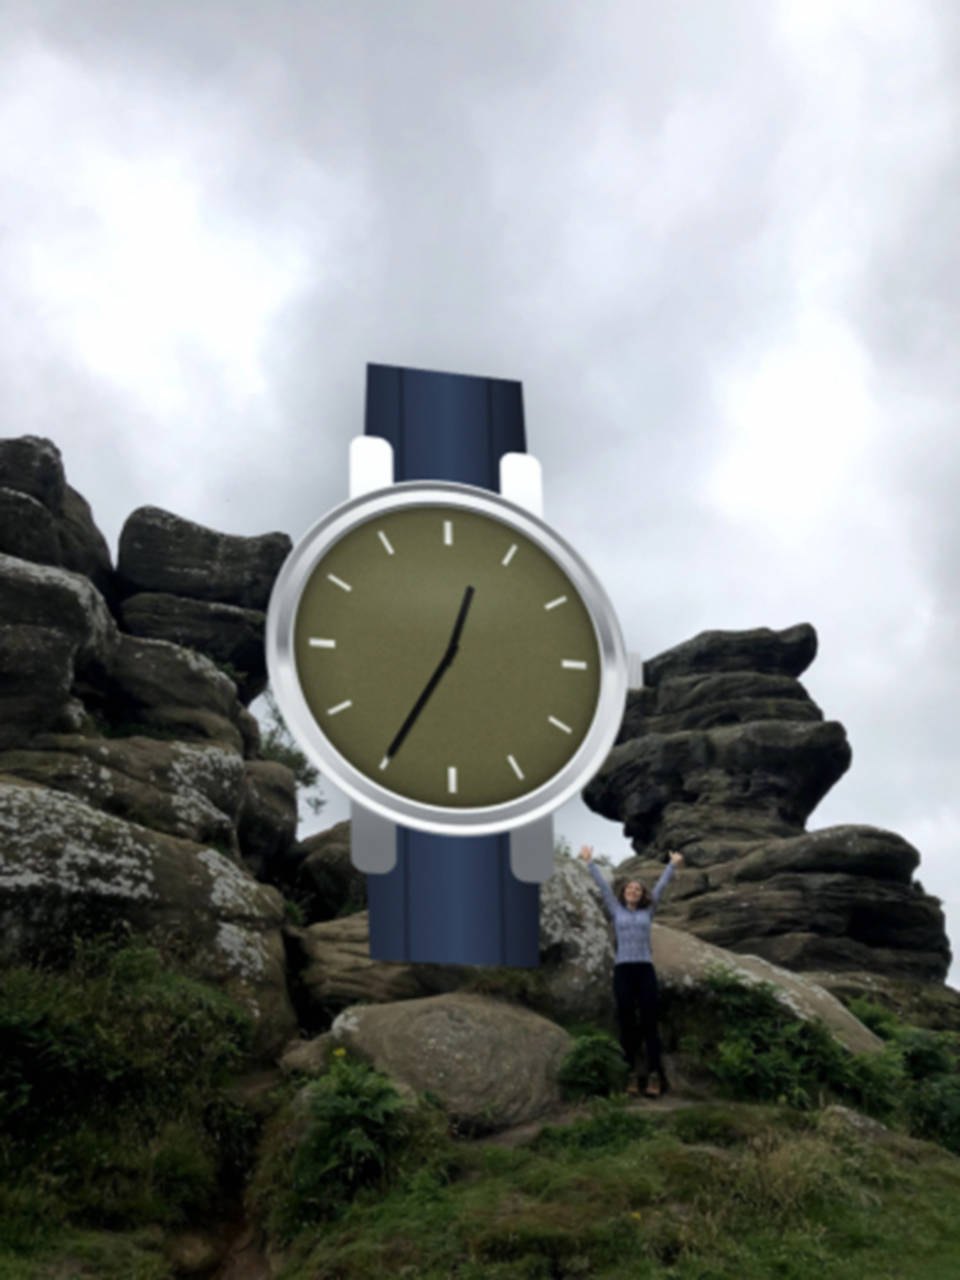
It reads **12:35**
